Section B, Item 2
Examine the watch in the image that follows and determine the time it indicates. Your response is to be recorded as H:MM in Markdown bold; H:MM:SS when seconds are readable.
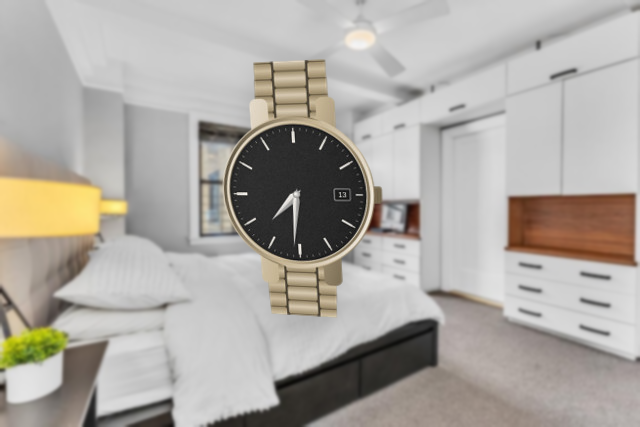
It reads **7:31**
